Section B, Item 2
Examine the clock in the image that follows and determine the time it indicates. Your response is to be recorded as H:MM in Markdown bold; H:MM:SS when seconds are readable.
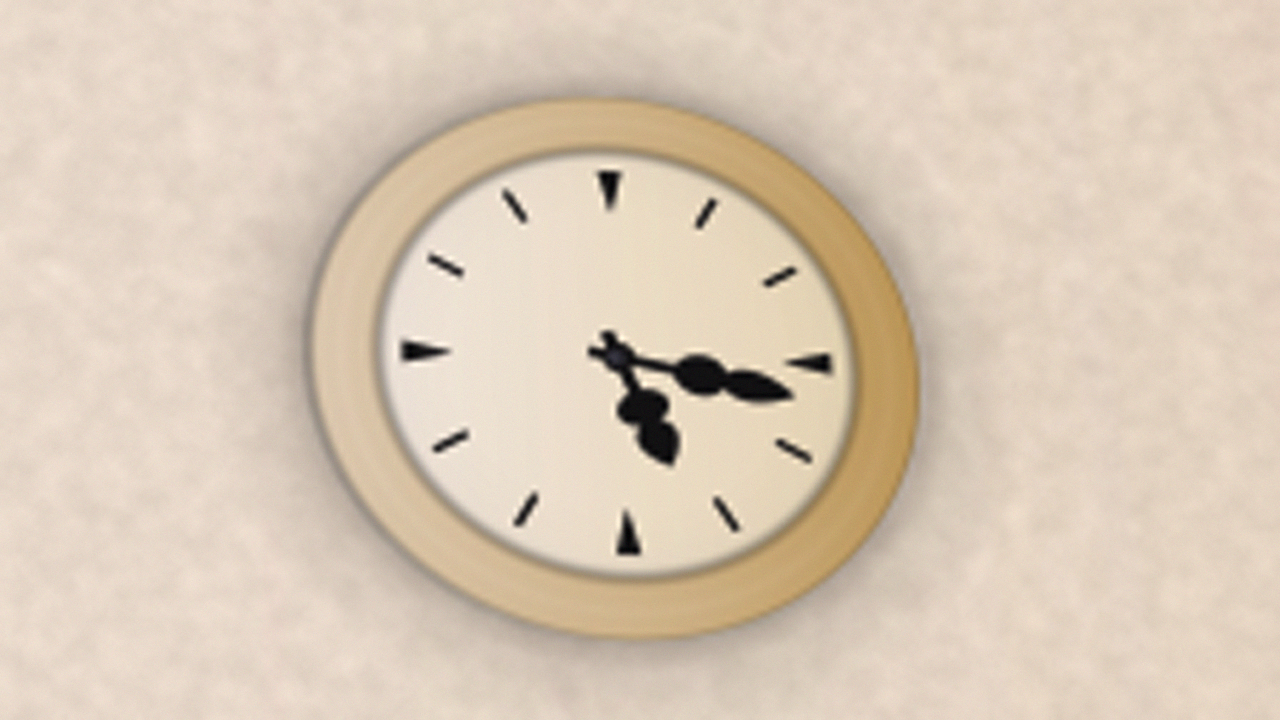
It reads **5:17**
